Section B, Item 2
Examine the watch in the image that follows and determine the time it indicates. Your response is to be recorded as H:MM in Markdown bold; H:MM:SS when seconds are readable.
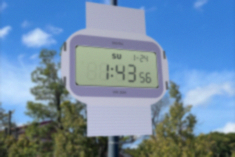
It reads **1:43:56**
